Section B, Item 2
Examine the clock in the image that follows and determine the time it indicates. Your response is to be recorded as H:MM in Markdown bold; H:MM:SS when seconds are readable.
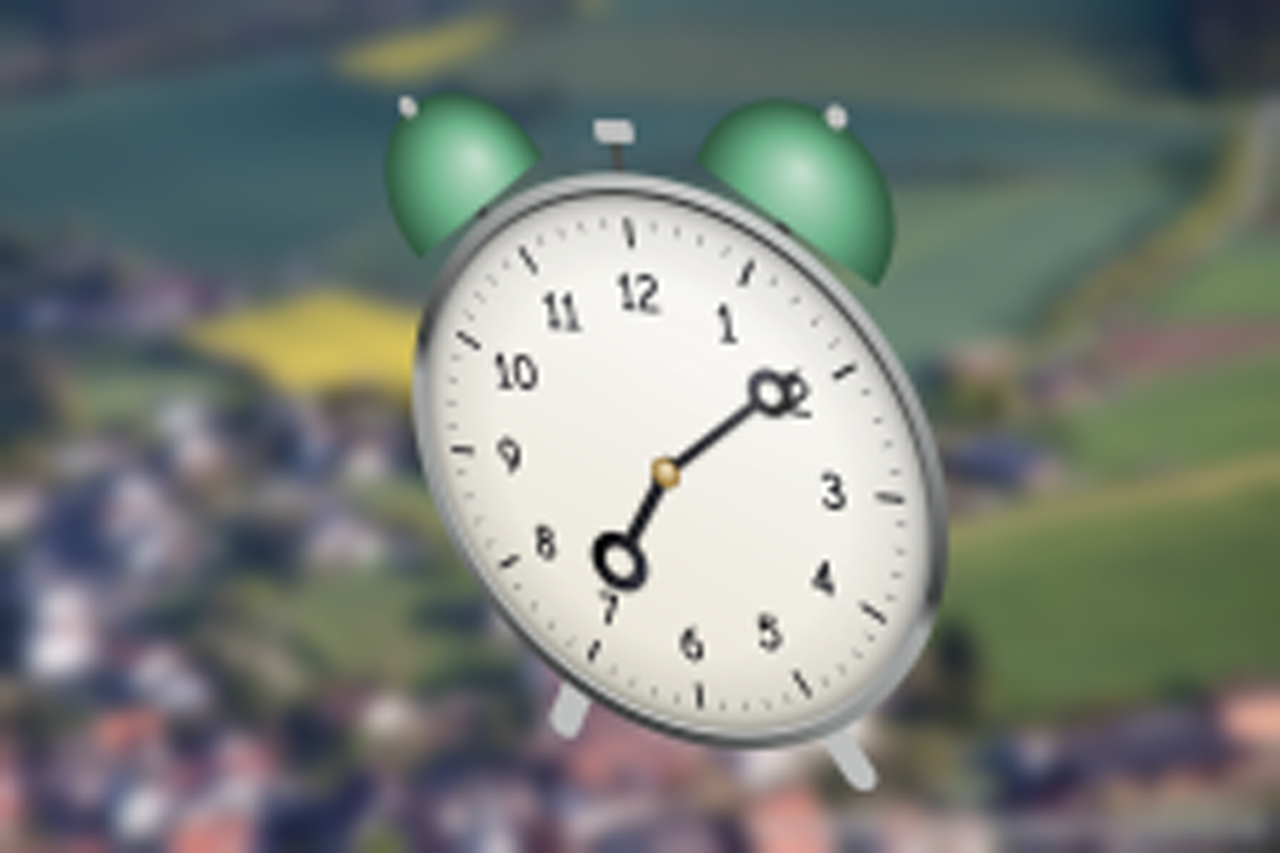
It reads **7:09**
